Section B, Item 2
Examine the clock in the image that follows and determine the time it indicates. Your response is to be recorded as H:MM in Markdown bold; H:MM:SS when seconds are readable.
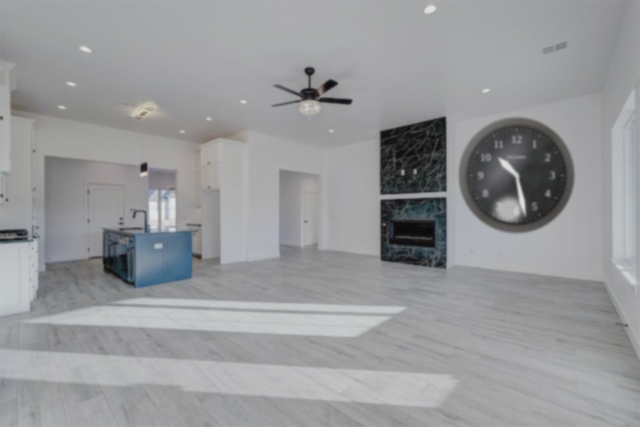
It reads **10:28**
